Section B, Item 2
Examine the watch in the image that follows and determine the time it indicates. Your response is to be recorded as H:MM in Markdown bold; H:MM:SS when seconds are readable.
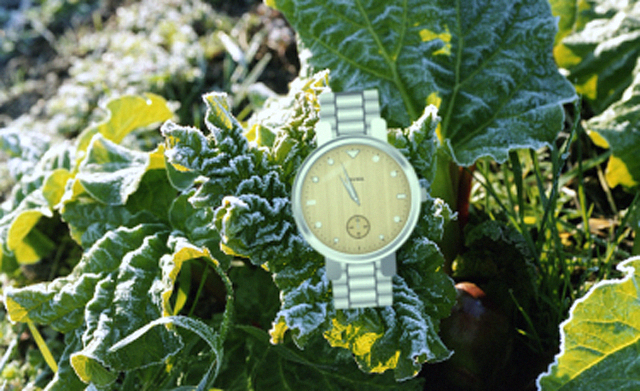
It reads **10:57**
